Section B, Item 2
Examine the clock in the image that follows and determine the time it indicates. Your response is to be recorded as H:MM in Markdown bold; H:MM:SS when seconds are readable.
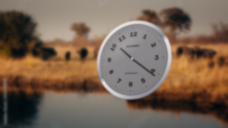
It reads **10:21**
